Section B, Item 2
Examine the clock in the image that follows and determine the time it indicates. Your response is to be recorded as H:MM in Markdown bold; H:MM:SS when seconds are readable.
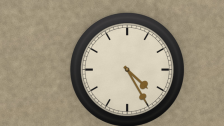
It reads **4:25**
